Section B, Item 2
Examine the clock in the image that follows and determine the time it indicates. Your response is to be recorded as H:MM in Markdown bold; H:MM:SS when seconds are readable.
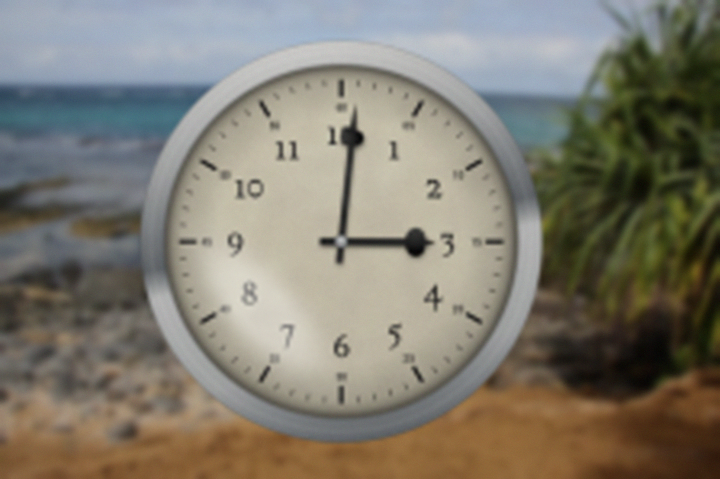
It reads **3:01**
